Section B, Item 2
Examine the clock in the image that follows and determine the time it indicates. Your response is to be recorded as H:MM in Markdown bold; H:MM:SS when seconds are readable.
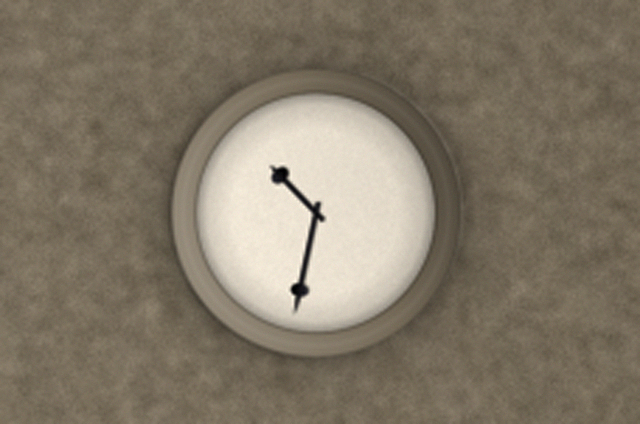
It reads **10:32**
